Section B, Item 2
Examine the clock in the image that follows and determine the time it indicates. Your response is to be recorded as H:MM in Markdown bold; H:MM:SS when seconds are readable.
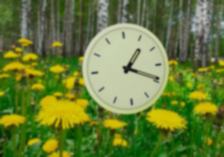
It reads **1:19**
